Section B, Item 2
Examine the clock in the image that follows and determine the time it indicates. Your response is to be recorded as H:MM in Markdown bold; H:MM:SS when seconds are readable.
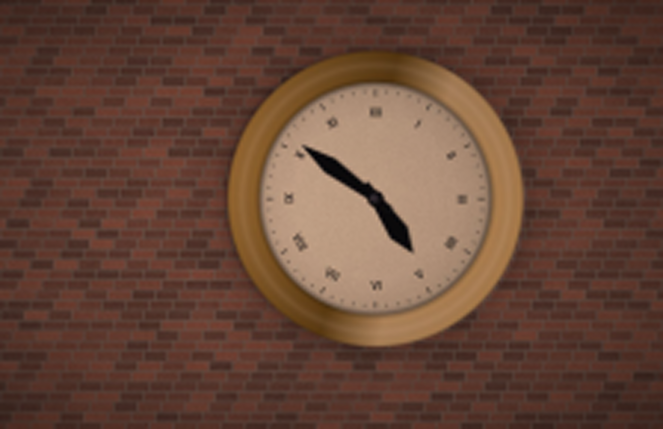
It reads **4:51**
